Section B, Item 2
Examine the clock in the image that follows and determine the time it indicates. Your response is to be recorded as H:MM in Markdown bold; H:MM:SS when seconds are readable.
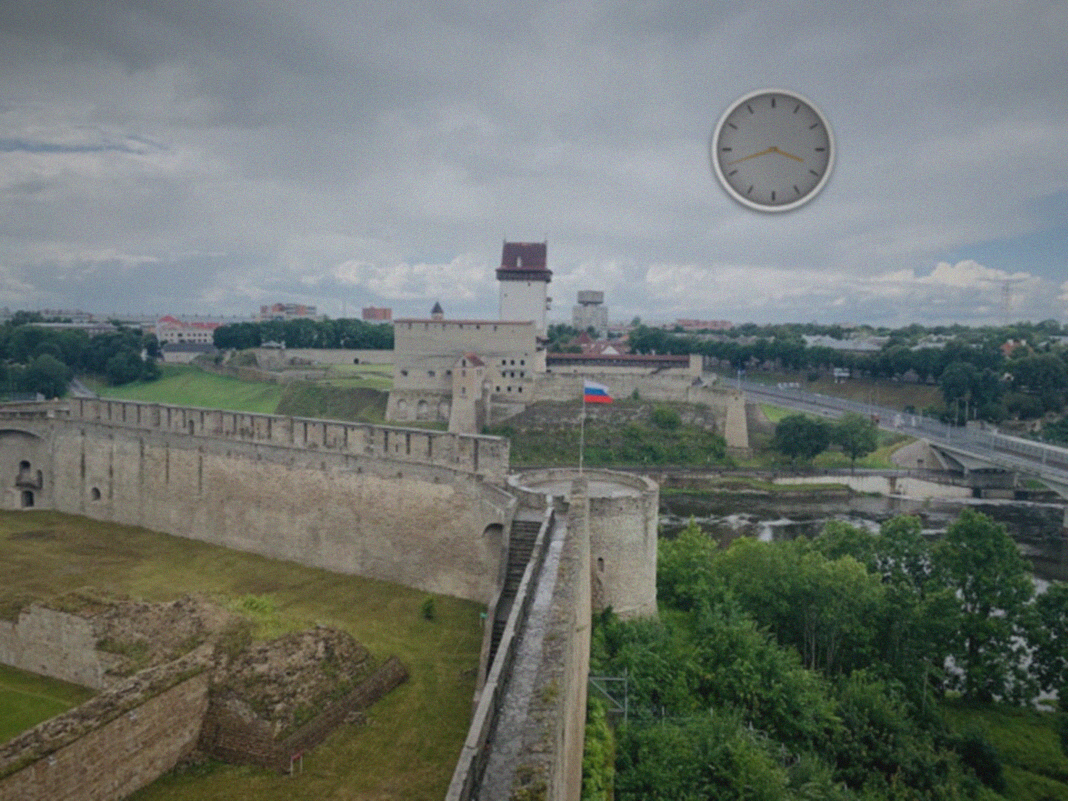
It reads **3:42**
